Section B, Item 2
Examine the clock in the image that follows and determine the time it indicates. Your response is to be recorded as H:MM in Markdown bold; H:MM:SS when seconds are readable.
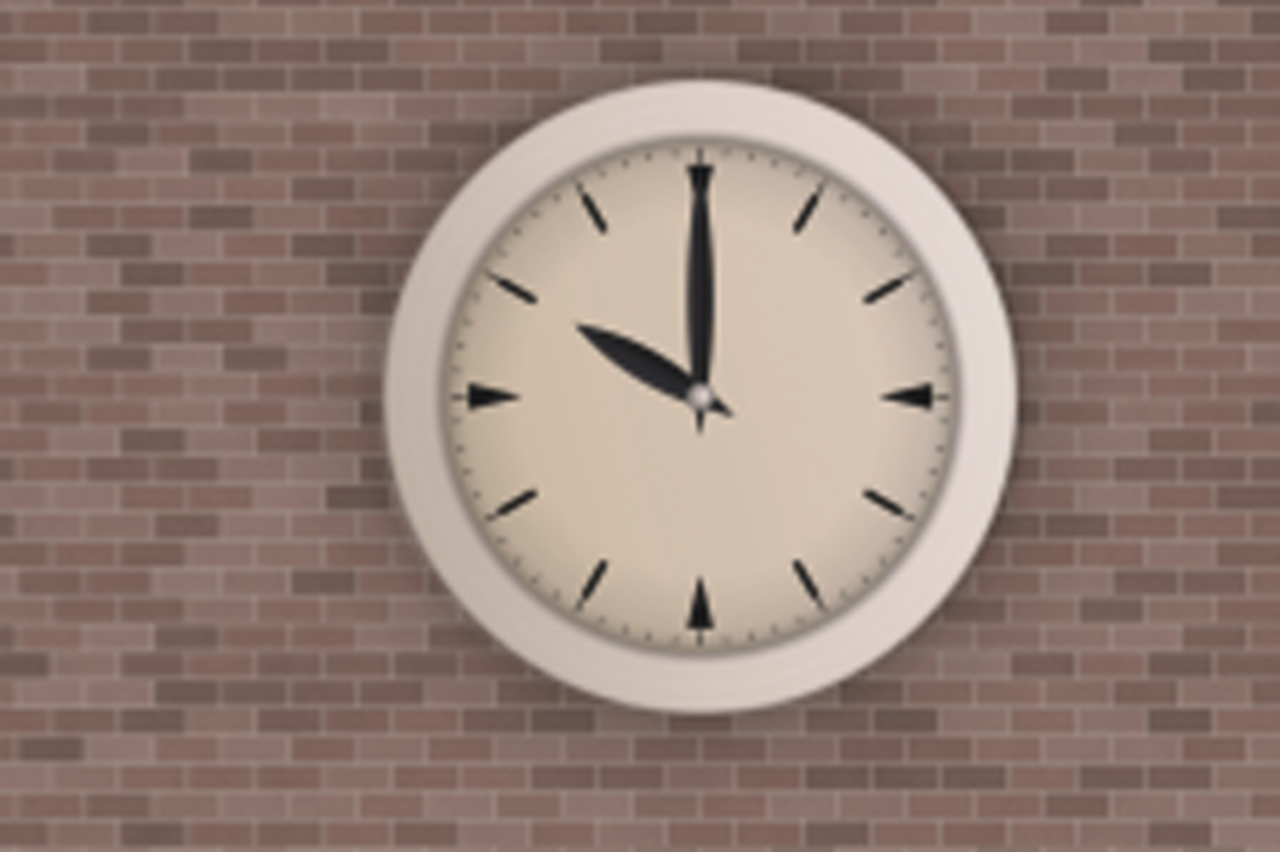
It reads **10:00**
